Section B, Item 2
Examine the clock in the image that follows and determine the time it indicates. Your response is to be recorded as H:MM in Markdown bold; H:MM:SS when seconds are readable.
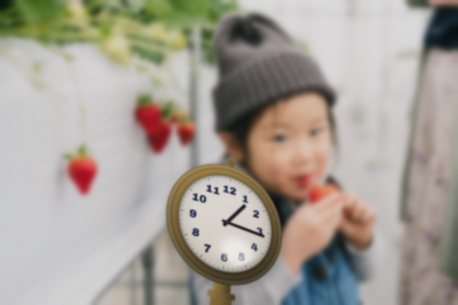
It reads **1:16**
